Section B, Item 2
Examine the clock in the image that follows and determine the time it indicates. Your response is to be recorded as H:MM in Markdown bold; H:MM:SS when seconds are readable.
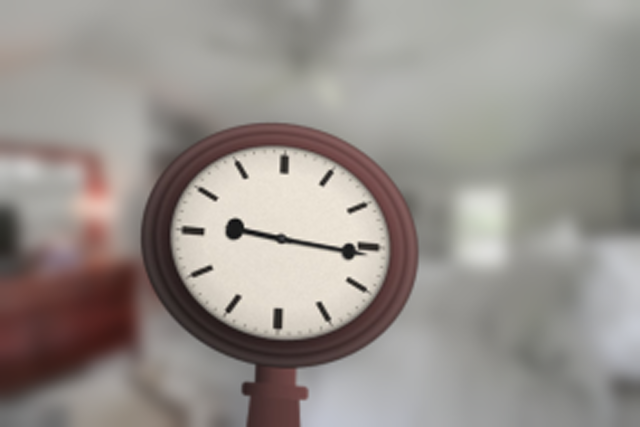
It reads **9:16**
